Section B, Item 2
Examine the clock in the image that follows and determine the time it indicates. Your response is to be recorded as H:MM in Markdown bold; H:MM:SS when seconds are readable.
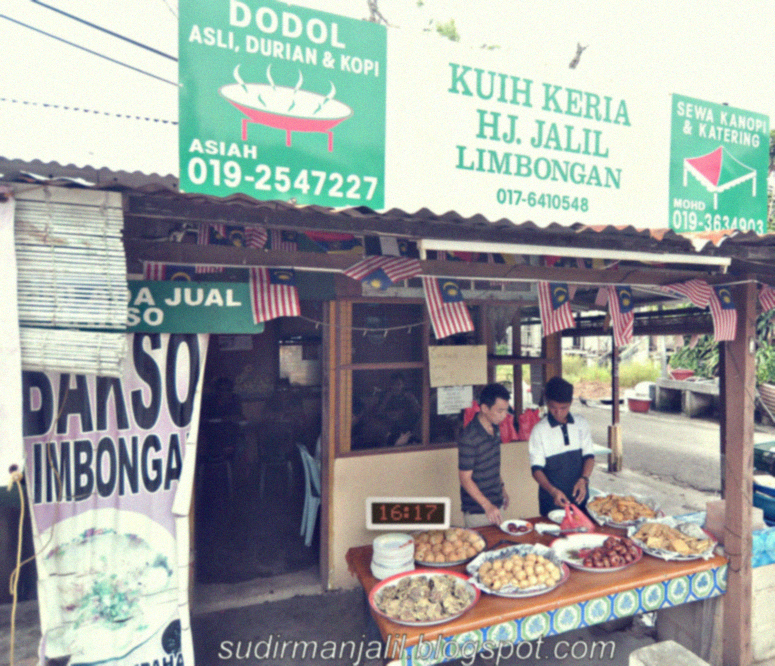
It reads **16:17**
